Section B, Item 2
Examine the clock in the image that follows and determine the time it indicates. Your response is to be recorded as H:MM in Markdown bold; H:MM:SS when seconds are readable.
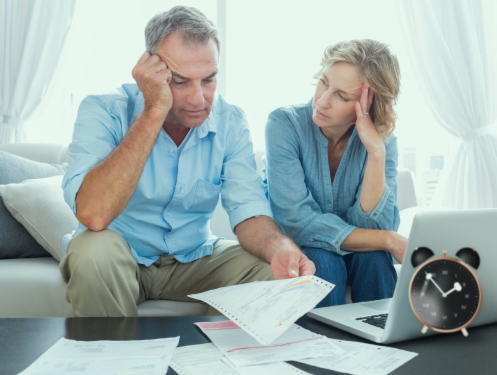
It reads **1:53**
